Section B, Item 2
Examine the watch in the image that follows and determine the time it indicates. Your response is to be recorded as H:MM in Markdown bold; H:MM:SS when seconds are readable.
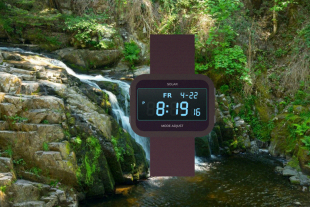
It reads **8:19:16**
